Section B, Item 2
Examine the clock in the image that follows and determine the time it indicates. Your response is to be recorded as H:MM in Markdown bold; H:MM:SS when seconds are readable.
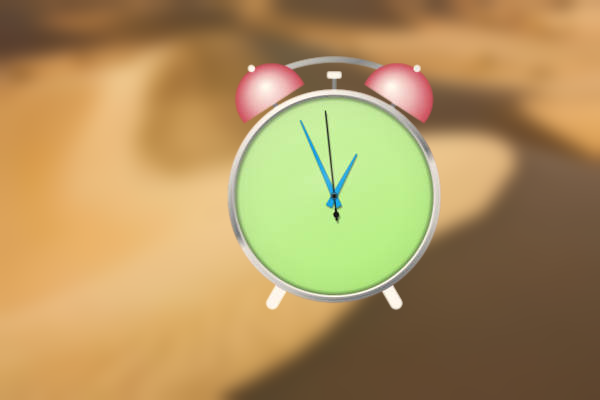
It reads **12:55:59**
